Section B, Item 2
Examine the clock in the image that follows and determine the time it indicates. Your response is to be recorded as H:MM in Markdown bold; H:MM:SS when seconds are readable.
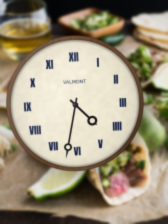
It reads **4:32**
